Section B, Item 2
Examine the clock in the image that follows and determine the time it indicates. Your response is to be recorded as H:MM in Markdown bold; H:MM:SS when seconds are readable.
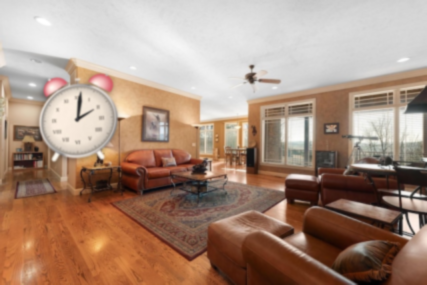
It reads **2:01**
